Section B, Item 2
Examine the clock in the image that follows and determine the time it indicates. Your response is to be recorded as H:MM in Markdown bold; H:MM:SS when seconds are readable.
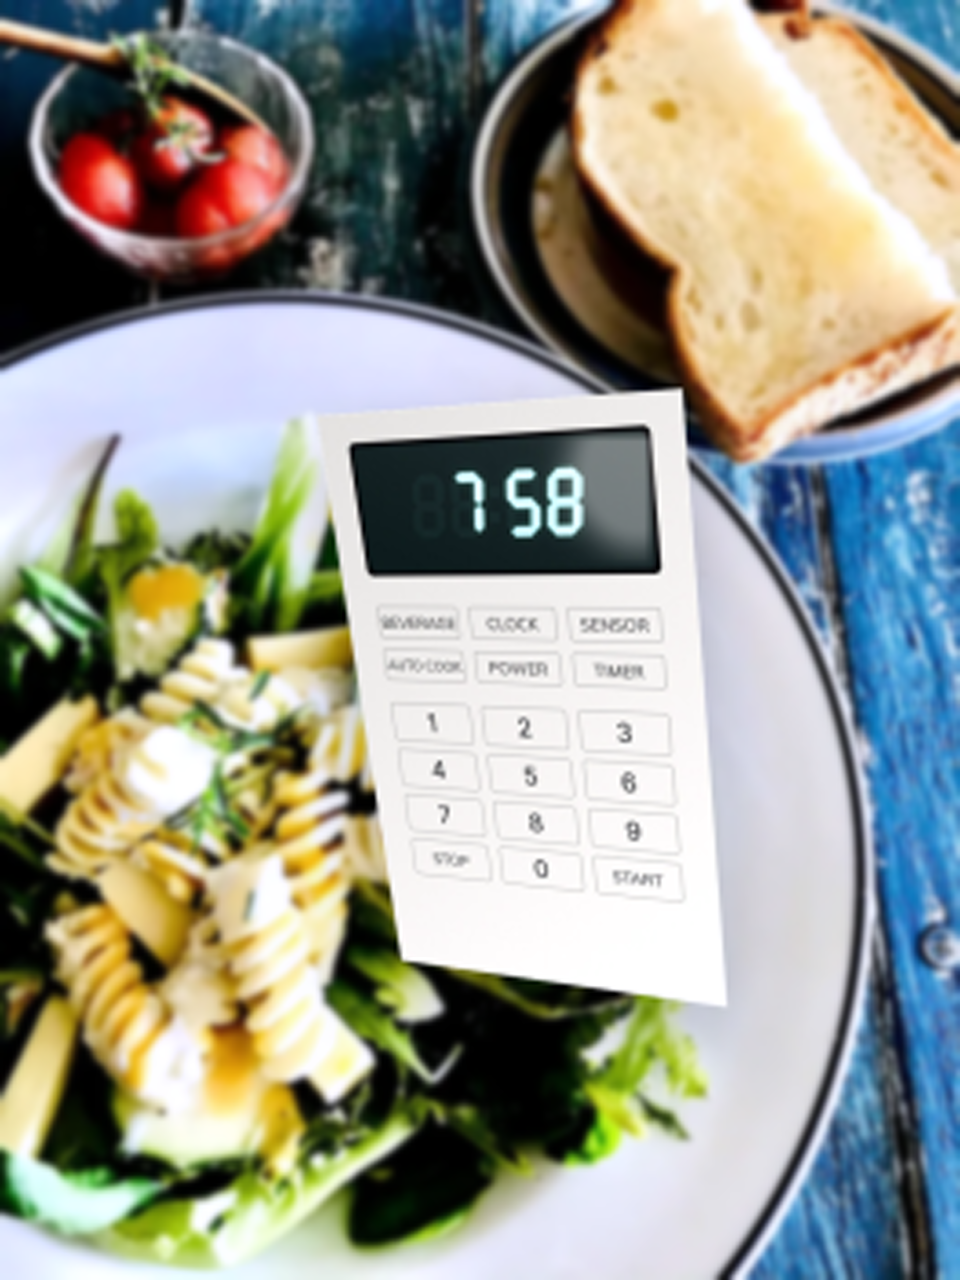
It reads **7:58**
